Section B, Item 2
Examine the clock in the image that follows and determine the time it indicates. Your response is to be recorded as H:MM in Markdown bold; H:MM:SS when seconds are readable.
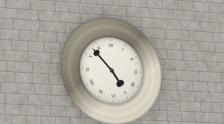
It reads **4:53**
